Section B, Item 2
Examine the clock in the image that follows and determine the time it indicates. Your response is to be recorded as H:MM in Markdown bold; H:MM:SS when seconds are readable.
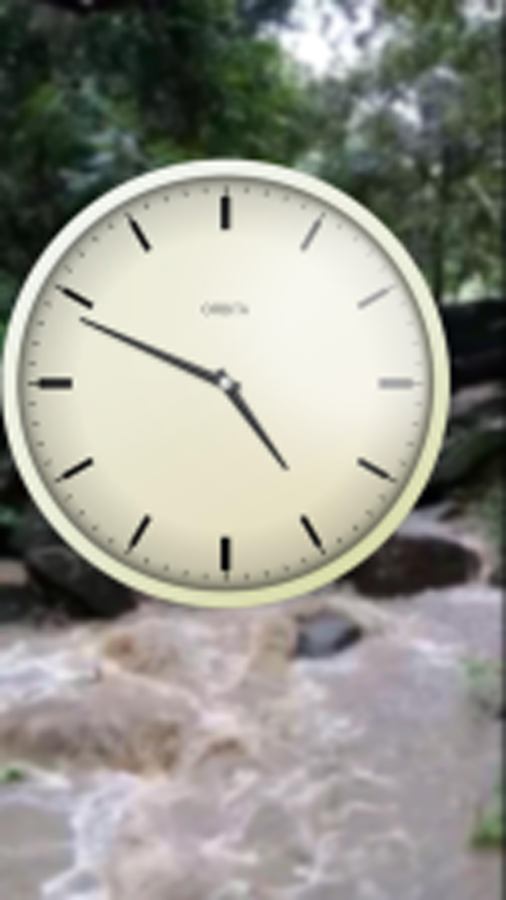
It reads **4:49**
